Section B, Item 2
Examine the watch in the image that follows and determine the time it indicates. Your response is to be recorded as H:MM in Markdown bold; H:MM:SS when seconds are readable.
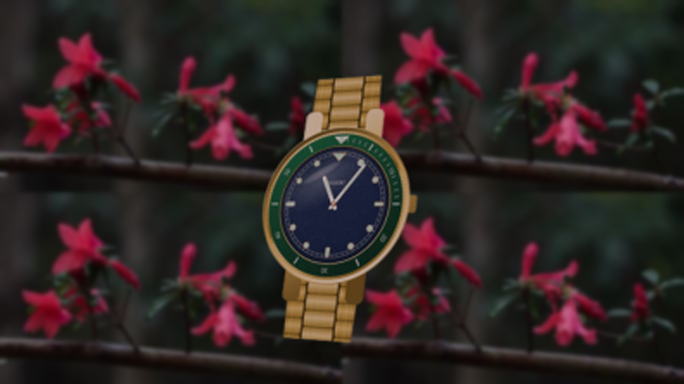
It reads **11:06**
